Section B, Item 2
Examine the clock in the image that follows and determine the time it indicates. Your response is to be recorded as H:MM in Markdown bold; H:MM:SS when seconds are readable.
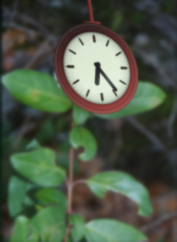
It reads **6:24**
